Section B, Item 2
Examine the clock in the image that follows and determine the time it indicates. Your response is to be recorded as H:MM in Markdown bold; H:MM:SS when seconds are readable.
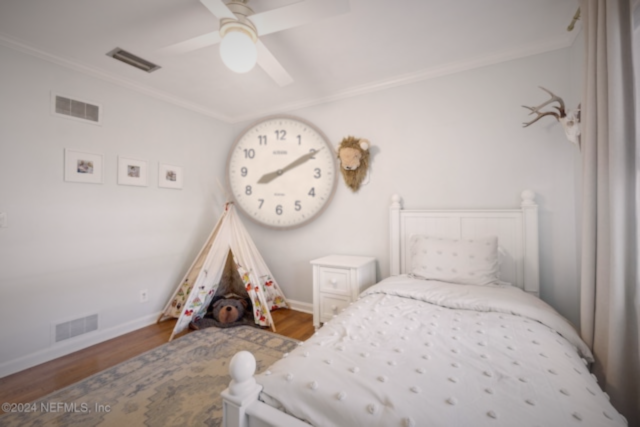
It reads **8:10**
